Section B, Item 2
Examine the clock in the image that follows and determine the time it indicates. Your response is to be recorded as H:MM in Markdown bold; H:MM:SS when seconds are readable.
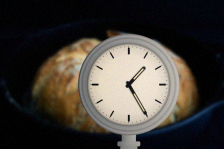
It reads **1:25**
